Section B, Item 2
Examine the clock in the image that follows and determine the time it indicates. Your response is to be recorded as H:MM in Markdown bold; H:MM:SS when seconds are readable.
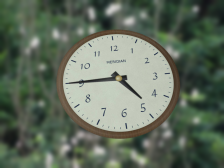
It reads **4:45**
